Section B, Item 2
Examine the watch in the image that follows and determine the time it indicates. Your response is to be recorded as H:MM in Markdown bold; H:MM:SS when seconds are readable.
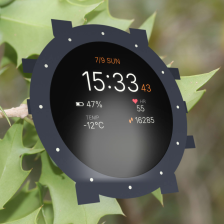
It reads **15:33:43**
